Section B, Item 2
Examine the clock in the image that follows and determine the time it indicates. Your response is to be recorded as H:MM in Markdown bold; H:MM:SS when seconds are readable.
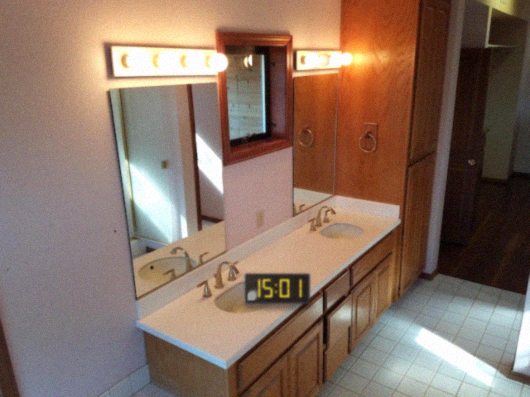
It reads **15:01**
